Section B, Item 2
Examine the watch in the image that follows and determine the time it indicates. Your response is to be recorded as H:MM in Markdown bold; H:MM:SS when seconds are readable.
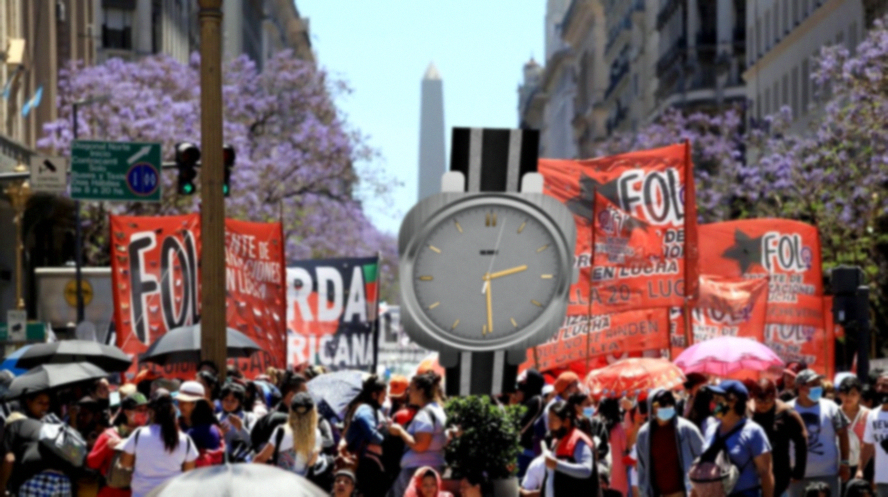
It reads **2:29:02**
